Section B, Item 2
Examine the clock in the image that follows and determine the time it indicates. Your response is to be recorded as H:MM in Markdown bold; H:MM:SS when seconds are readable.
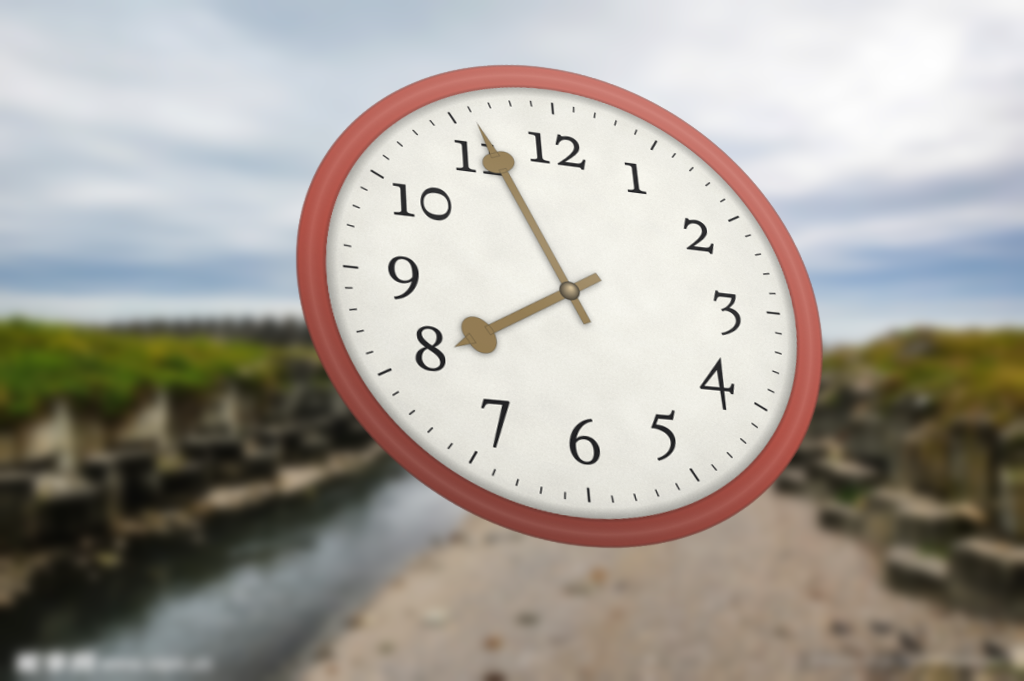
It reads **7:56**
